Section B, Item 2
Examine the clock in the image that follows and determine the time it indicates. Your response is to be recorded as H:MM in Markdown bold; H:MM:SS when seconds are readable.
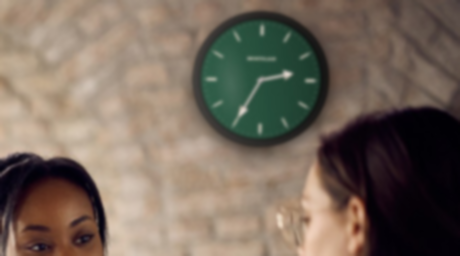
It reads **2:35**
